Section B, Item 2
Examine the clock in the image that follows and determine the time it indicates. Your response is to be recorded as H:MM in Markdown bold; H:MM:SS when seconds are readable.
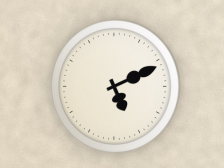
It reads **5:11**
